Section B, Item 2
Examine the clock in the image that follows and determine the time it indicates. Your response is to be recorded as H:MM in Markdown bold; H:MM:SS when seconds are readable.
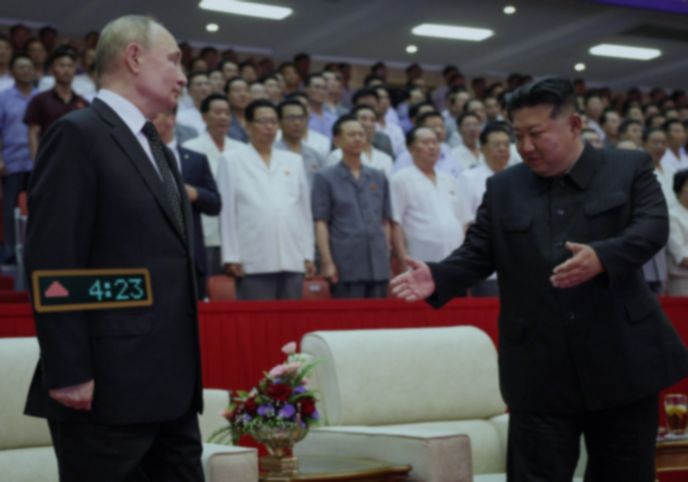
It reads **4:23**
